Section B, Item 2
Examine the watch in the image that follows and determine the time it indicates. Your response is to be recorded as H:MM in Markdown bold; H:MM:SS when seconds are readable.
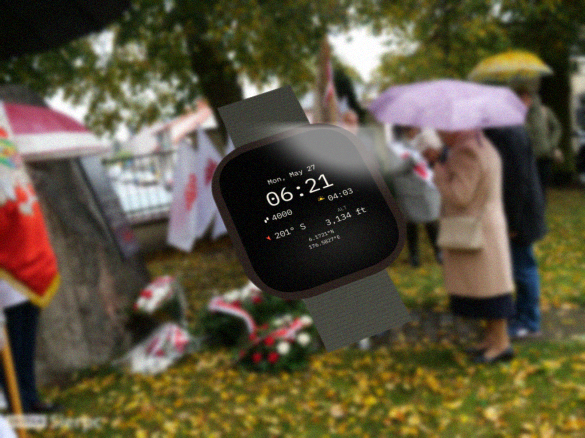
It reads **6:21**
